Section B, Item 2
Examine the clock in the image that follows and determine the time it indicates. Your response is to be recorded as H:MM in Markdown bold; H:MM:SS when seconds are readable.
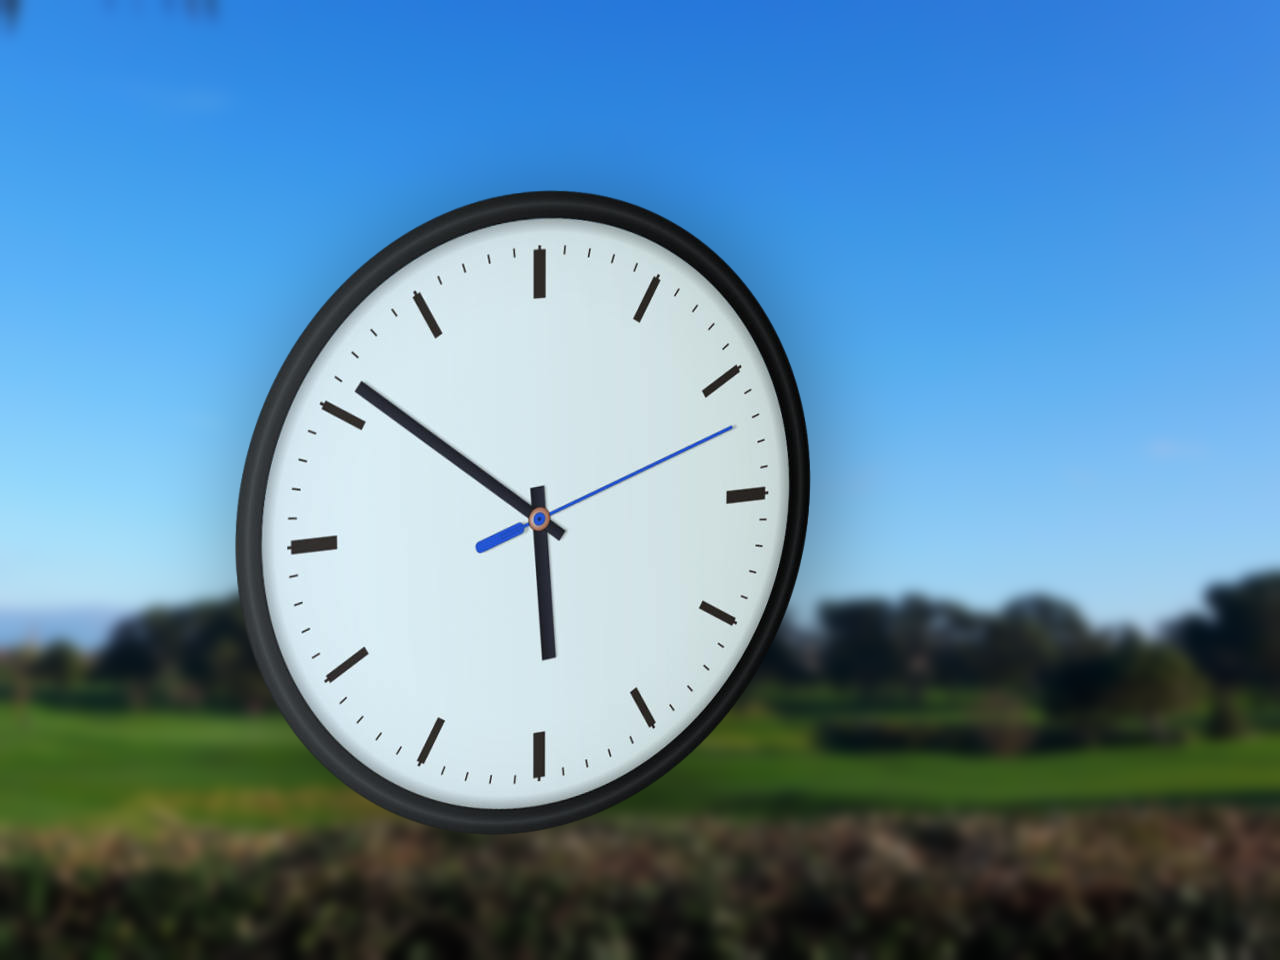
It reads **5:51:12**
